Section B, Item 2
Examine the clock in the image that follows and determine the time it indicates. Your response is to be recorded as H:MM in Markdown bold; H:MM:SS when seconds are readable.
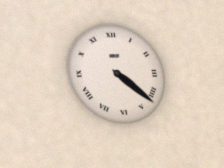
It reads **4:22**
